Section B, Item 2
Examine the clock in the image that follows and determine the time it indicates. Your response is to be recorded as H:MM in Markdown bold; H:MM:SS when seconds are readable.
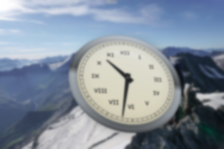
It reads **10:32**
